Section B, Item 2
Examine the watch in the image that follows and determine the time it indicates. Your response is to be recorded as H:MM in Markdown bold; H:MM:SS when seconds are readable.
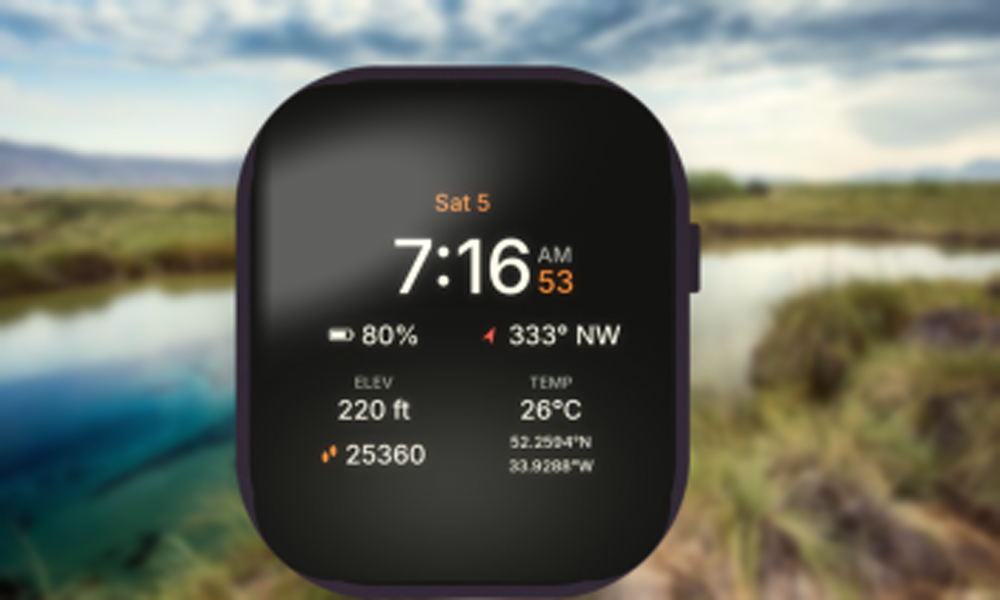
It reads **7:16:53**
